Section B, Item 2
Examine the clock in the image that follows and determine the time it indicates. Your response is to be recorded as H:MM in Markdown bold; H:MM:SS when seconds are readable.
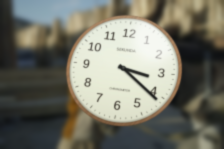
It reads **3:21**
